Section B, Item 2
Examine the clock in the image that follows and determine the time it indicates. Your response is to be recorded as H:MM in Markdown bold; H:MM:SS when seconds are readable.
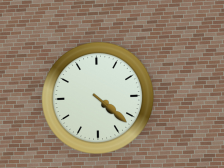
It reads **4:22**
